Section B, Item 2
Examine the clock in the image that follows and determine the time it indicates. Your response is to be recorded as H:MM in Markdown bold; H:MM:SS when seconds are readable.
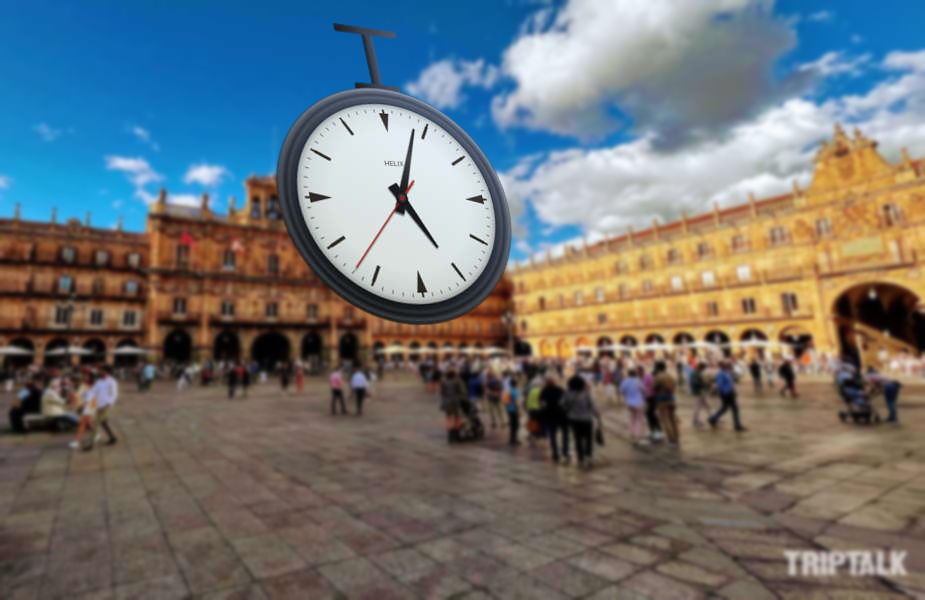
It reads **5:03:37**
